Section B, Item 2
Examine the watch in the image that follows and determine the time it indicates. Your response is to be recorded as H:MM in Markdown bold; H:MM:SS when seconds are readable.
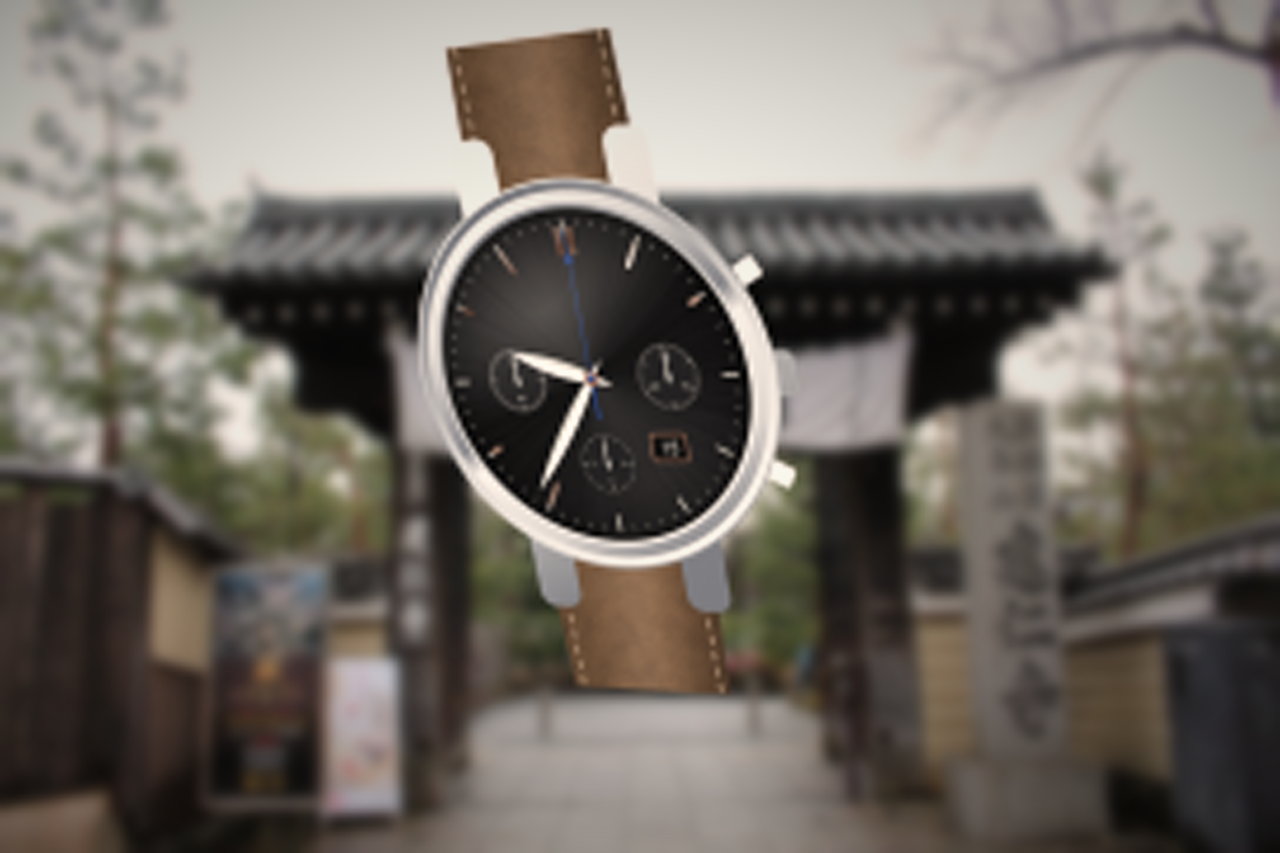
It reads **9:36**
